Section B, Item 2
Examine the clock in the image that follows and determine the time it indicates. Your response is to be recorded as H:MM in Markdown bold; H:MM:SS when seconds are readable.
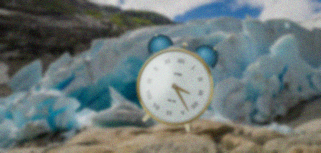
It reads **3:23**
